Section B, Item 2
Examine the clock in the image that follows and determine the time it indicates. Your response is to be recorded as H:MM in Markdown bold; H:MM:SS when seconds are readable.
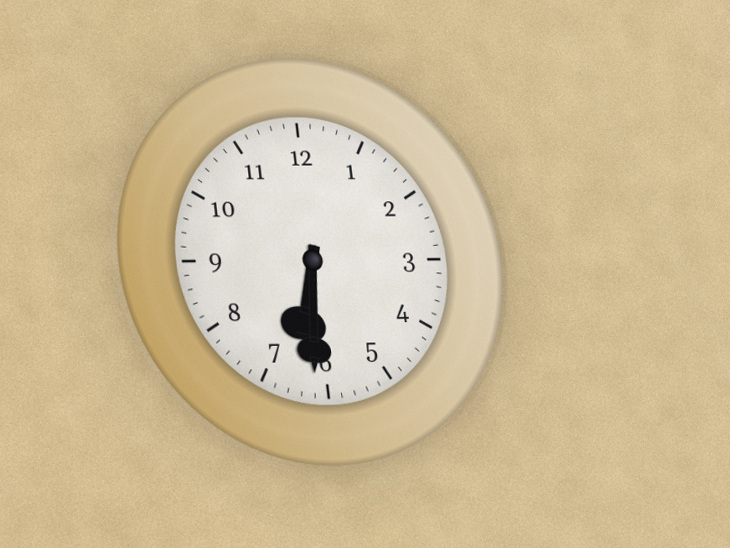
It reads **6:31**
